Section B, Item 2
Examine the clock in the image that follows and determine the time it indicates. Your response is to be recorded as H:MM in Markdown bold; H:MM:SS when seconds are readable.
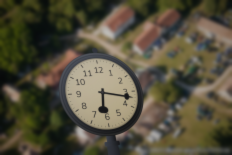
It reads **6:17**
